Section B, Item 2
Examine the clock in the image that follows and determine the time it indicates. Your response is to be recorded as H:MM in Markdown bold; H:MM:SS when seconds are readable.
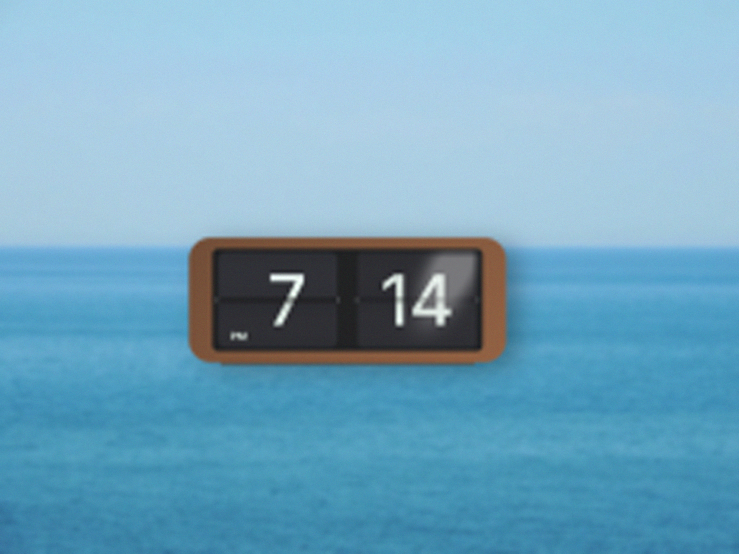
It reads **7:14**
